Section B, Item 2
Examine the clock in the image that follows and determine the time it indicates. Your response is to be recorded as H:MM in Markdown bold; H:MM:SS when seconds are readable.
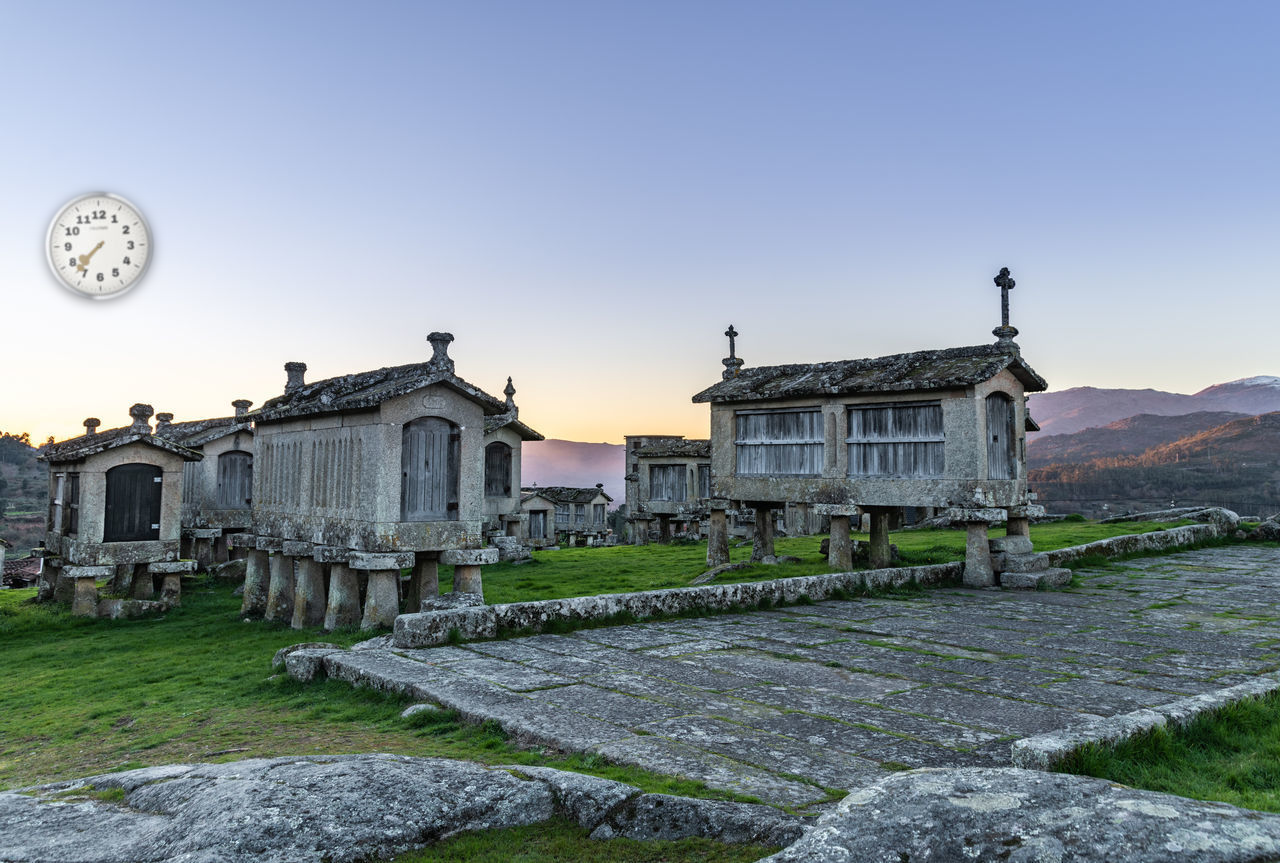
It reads **7:37**
